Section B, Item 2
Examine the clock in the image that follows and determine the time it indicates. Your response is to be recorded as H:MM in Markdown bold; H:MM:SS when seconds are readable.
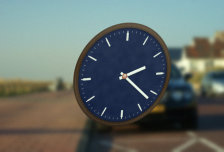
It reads **2:22**
